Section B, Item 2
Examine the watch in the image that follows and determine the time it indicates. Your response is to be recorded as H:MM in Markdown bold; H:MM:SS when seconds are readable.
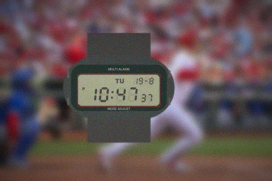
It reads **10:47:37**
